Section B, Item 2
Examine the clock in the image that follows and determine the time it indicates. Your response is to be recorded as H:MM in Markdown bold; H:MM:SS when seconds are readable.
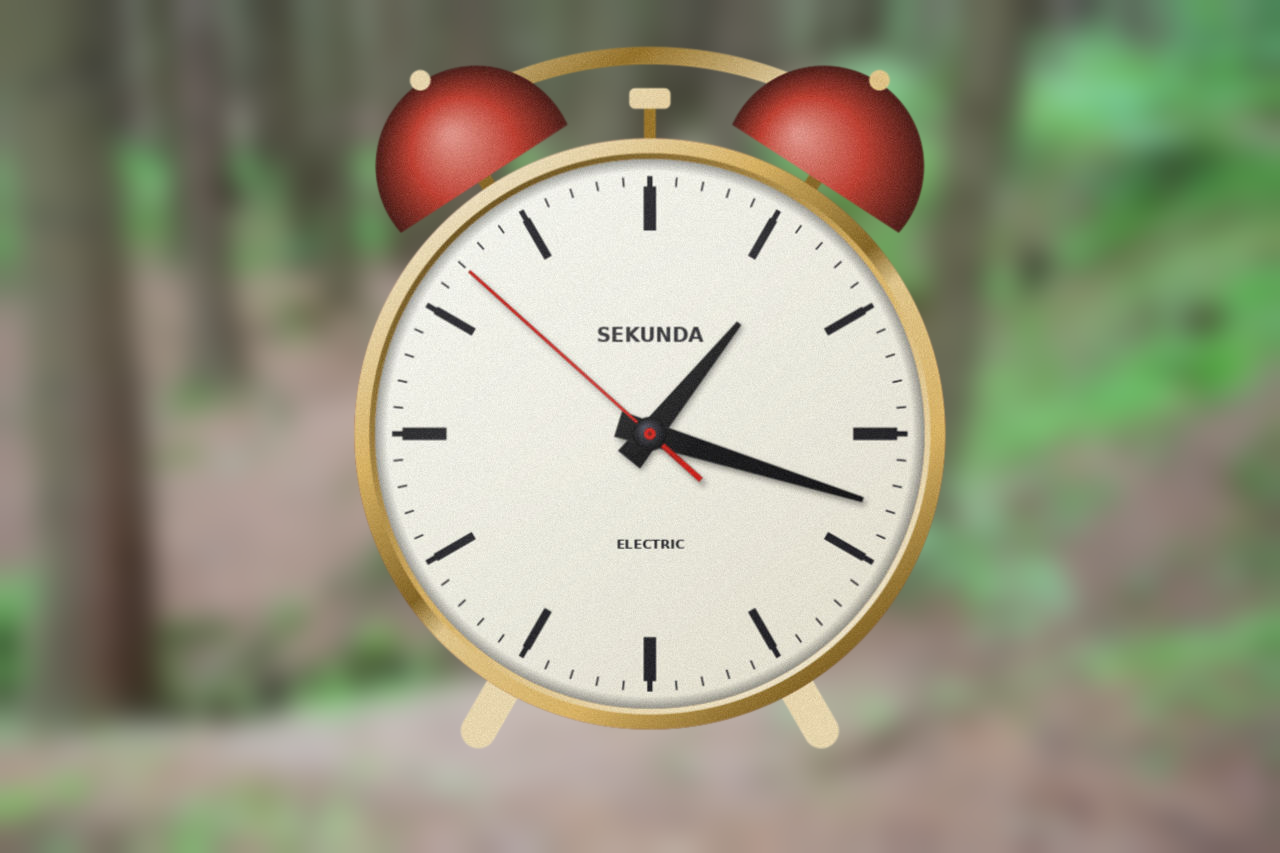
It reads **1:17:52**
